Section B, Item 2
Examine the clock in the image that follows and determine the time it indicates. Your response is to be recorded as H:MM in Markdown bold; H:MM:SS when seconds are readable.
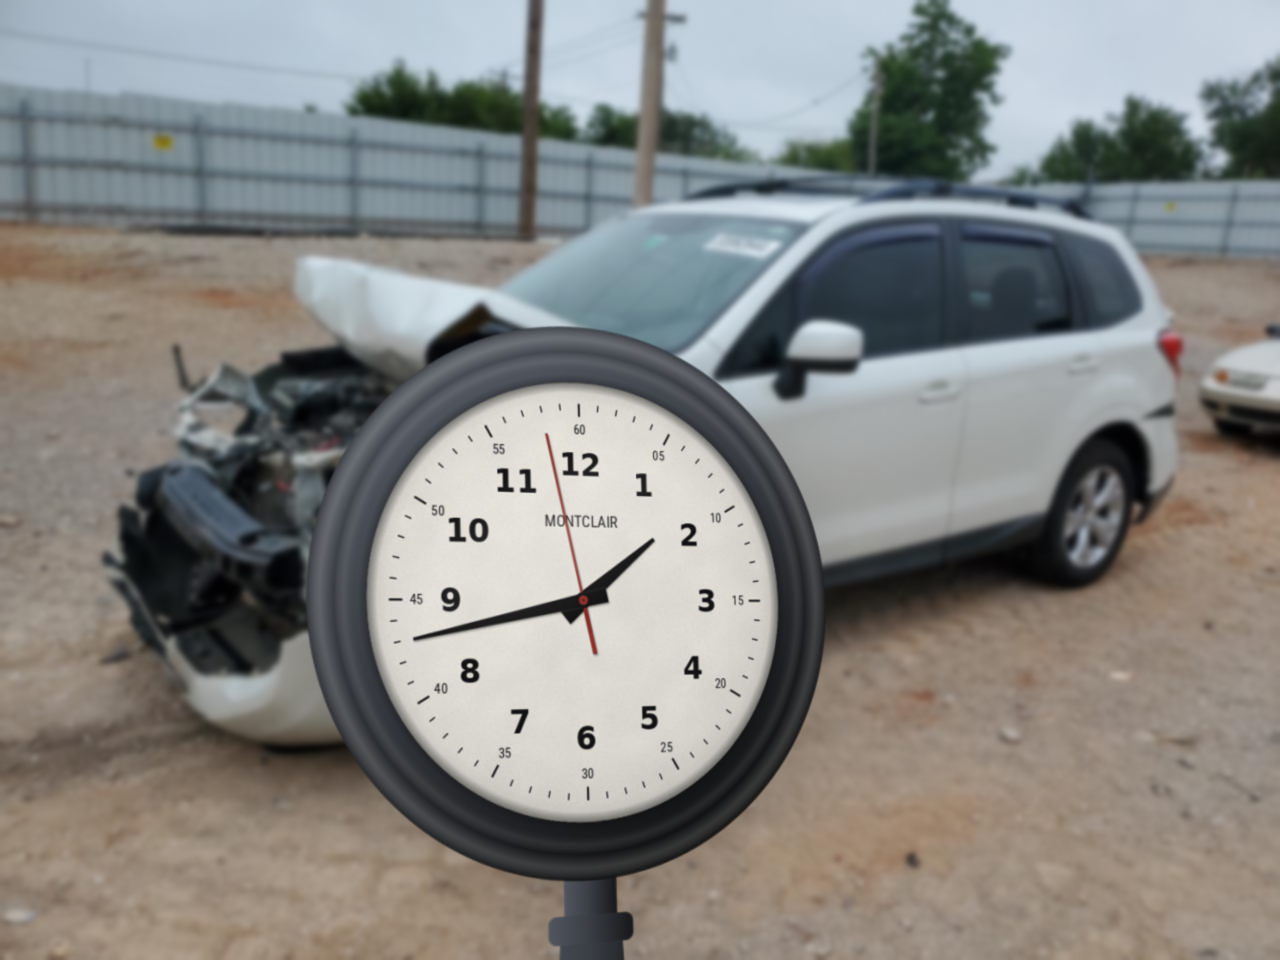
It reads **1:42:58**
